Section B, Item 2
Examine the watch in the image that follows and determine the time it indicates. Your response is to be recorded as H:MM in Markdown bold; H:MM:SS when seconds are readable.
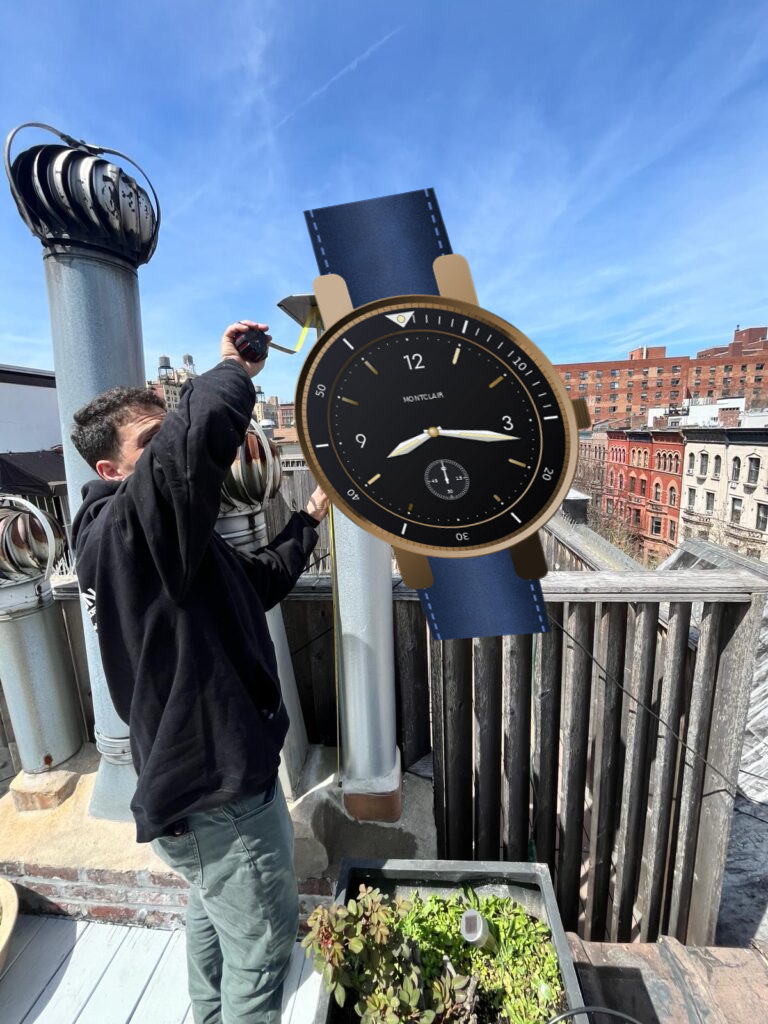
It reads **8:17**
